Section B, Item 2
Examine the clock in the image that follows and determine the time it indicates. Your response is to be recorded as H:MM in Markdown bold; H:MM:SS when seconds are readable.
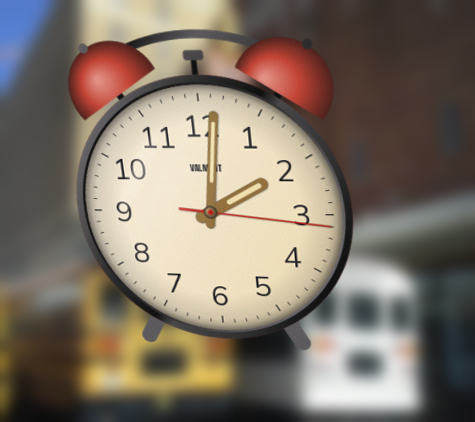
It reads **2:01:16**
